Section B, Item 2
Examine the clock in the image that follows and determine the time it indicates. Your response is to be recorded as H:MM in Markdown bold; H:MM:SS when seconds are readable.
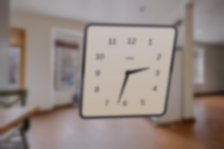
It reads **2:32**
